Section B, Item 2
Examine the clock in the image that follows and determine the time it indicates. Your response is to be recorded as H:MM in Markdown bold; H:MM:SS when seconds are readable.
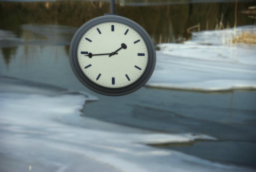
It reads **1:44**
